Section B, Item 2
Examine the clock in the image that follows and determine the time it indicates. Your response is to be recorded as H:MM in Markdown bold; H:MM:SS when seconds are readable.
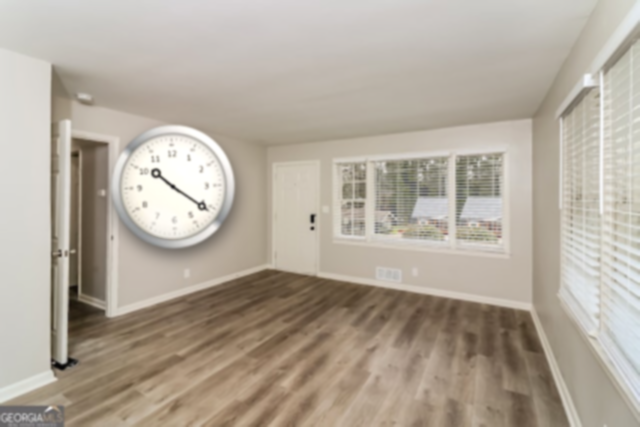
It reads **10:21**
